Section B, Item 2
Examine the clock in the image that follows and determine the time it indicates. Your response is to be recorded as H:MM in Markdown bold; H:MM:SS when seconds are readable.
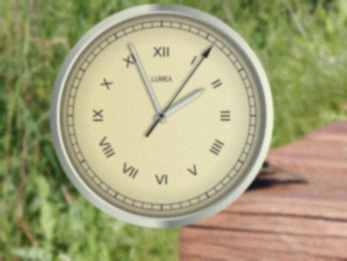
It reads **1:56:06**
